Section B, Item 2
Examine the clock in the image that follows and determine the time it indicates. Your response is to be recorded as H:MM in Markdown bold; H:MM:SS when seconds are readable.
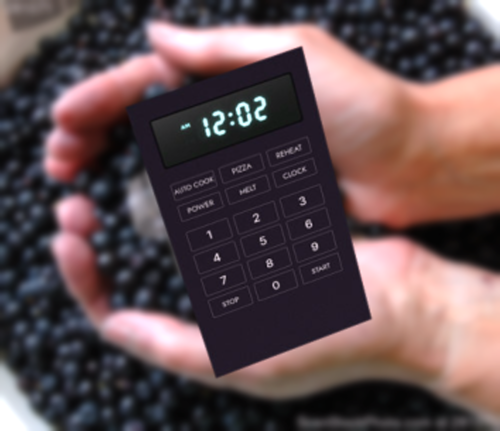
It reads **12:02**
